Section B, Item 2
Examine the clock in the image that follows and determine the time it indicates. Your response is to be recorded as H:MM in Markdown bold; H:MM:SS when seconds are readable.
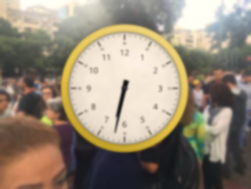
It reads **6:32**
